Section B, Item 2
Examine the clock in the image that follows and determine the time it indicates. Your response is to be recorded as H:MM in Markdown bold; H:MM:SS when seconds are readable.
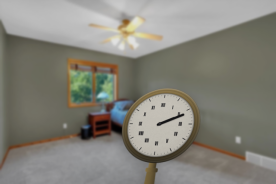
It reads **2:11**
